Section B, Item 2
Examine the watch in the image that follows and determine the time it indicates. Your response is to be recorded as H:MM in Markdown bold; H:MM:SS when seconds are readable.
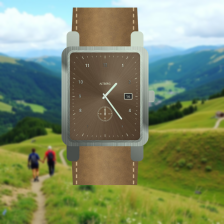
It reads **1:24**
